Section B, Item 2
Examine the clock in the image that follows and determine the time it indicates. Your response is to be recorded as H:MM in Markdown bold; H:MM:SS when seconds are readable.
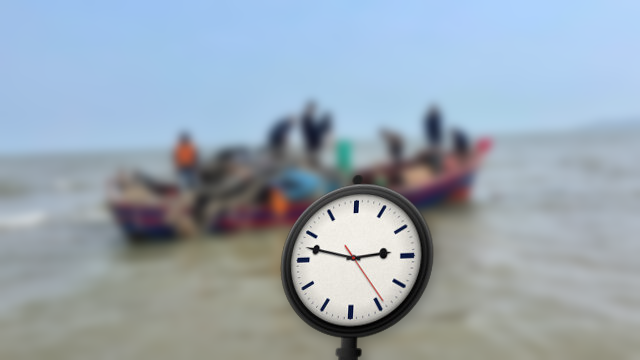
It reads **2:47:24**
